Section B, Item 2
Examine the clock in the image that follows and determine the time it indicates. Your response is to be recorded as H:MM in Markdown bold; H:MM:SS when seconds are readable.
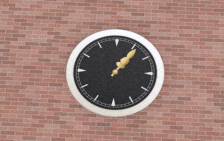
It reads **1:06**
